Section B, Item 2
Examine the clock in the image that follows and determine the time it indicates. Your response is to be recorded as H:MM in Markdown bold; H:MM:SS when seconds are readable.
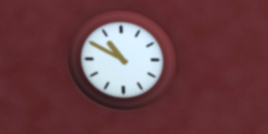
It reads **10:50**
